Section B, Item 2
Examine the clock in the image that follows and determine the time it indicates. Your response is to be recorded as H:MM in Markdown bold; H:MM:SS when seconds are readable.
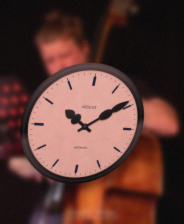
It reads **10:09**
